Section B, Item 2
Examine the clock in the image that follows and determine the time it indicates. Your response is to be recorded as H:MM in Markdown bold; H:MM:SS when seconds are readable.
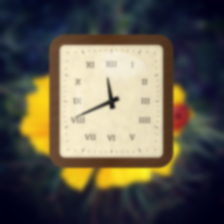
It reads **11:41**
